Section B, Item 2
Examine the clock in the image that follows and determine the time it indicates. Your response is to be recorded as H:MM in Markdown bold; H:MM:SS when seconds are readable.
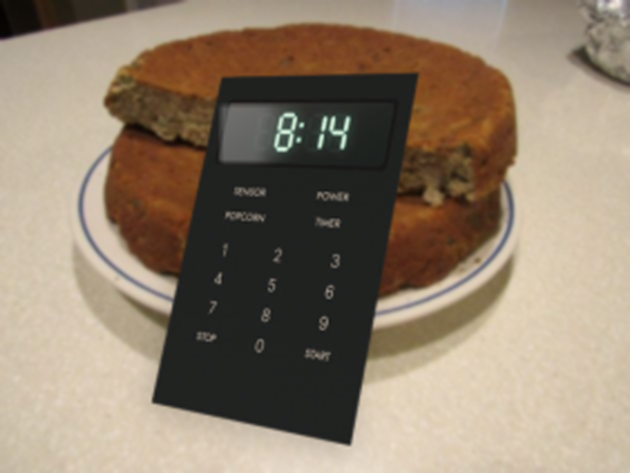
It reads **8:14**
